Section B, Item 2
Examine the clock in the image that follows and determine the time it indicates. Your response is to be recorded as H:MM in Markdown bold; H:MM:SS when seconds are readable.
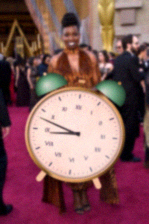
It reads **8:48**
